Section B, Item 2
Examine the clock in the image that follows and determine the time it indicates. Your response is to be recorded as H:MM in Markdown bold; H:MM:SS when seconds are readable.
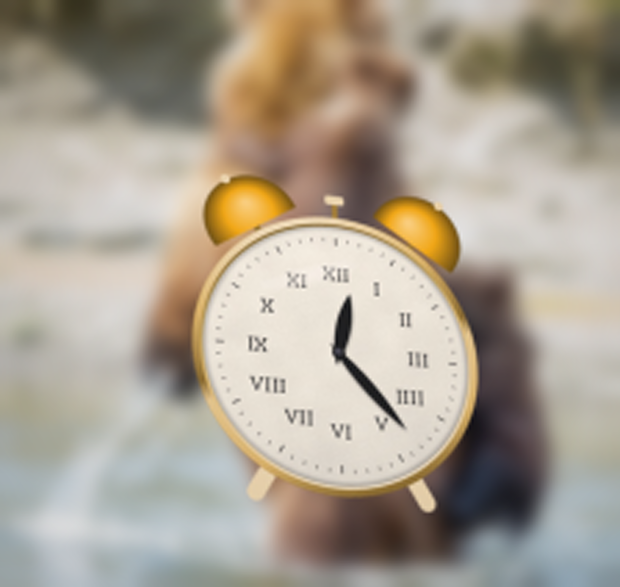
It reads **12:23**
